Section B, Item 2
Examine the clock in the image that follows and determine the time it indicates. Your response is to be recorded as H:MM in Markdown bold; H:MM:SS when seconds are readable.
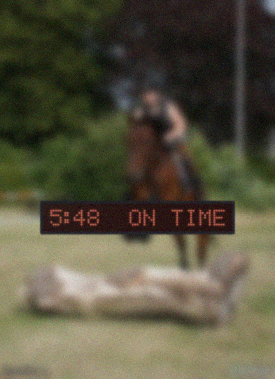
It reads **5:48**
